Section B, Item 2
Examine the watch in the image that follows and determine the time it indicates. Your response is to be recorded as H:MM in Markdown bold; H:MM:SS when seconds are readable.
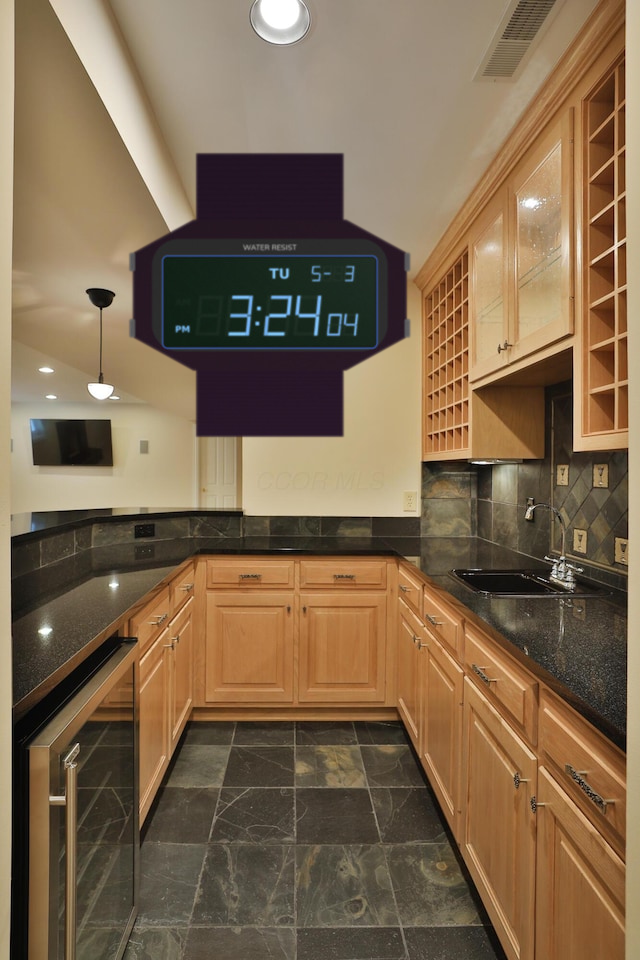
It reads **3:24:04**
